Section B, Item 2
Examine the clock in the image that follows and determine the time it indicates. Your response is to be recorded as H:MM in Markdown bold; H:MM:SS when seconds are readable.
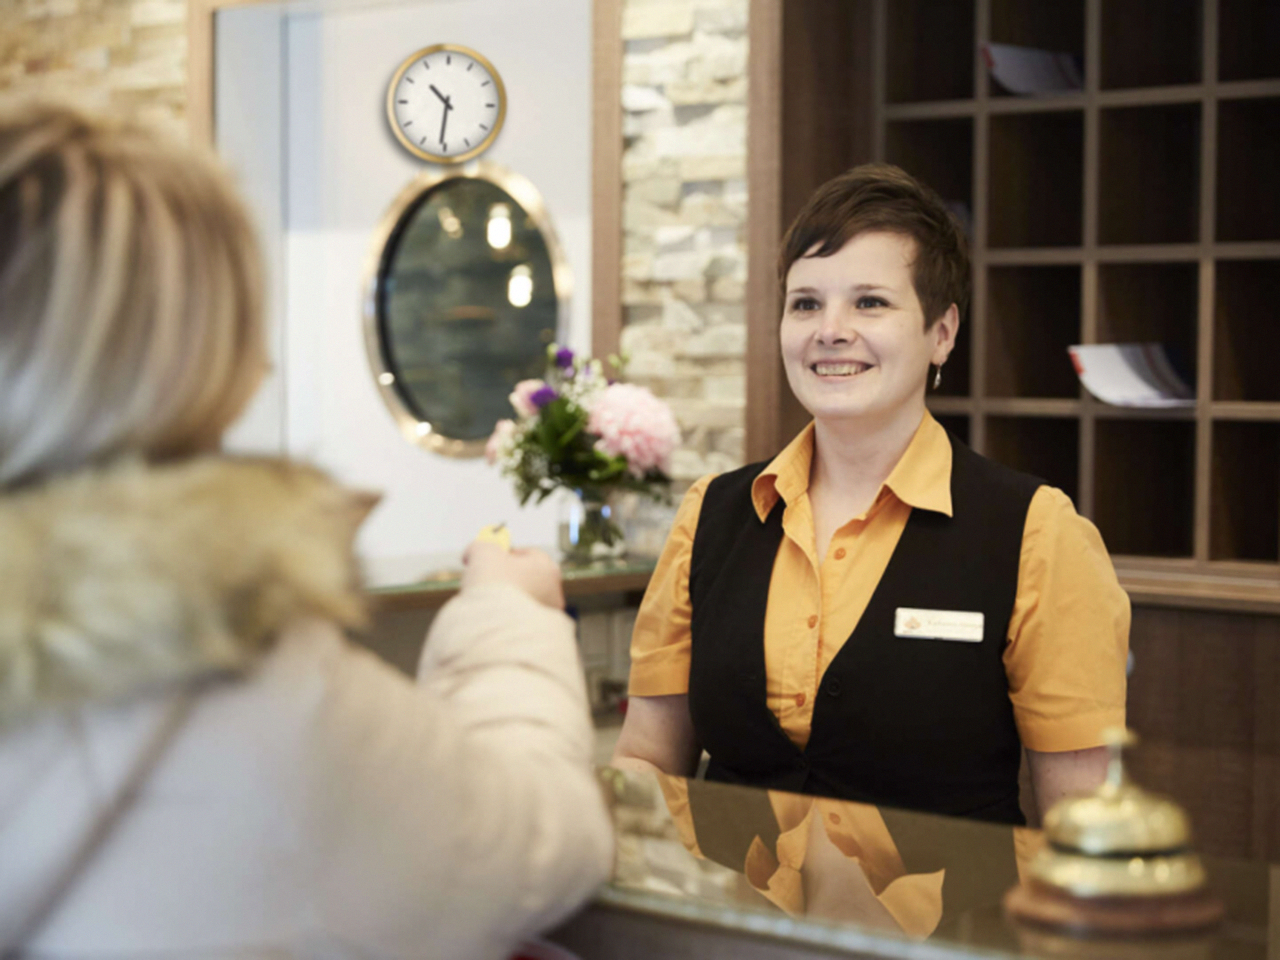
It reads **10:31**
